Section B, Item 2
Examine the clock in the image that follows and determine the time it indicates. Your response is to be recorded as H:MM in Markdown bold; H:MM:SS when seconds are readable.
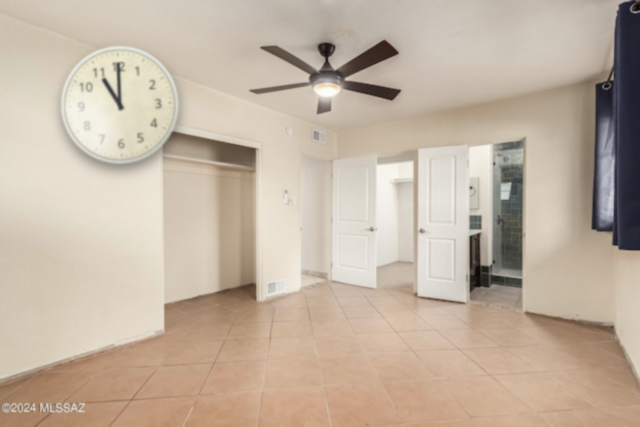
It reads **11:00**
